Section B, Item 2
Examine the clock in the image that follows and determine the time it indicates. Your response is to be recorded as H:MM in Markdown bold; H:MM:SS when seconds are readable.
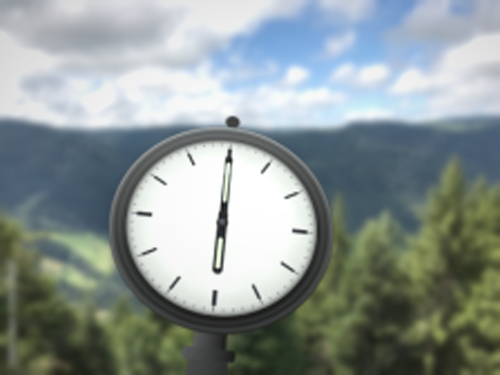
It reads **6:00**
